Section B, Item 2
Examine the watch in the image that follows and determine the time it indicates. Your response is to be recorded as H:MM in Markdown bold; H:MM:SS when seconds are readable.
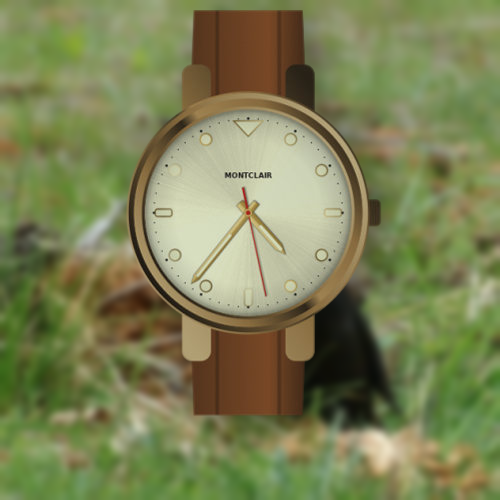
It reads **4:36:28**
